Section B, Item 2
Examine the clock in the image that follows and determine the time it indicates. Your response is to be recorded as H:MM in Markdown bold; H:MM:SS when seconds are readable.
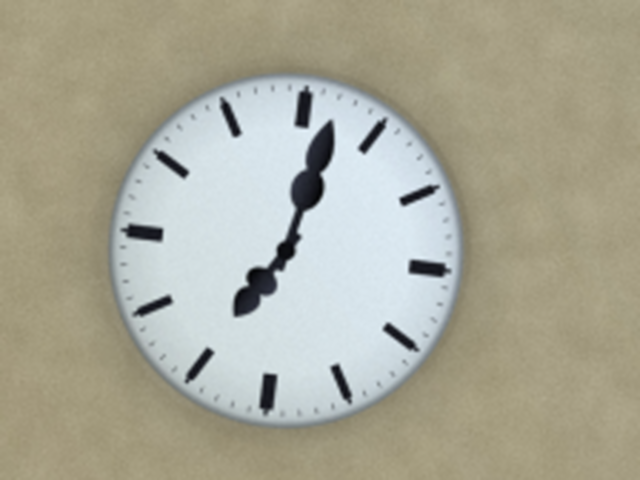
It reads **7:02**
